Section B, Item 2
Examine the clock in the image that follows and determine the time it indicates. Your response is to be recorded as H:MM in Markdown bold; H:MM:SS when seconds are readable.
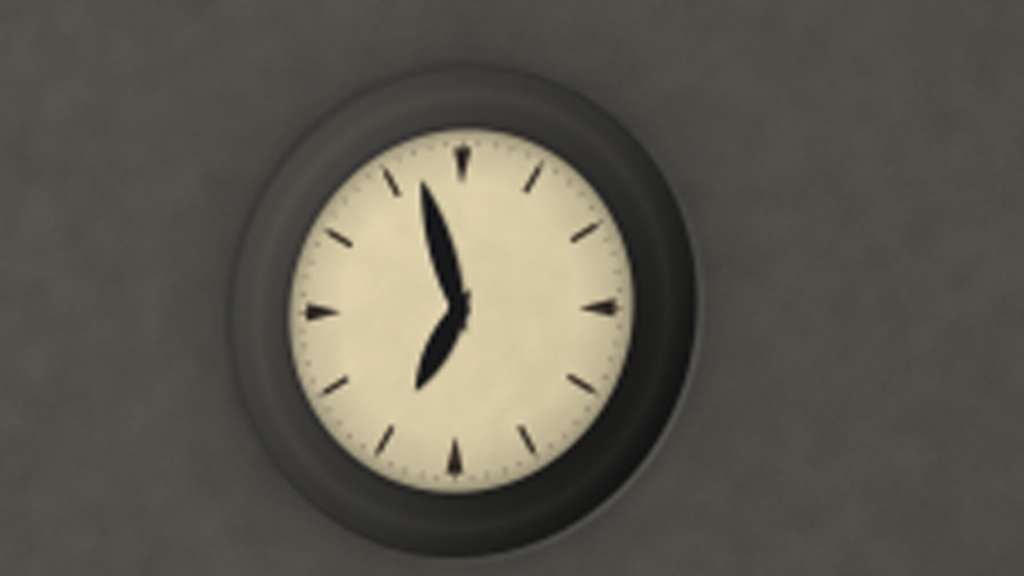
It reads **6:57**
